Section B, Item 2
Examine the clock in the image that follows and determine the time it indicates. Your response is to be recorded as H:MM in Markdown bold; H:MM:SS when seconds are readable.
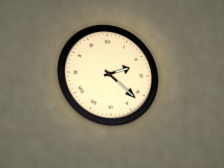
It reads **2:22**
